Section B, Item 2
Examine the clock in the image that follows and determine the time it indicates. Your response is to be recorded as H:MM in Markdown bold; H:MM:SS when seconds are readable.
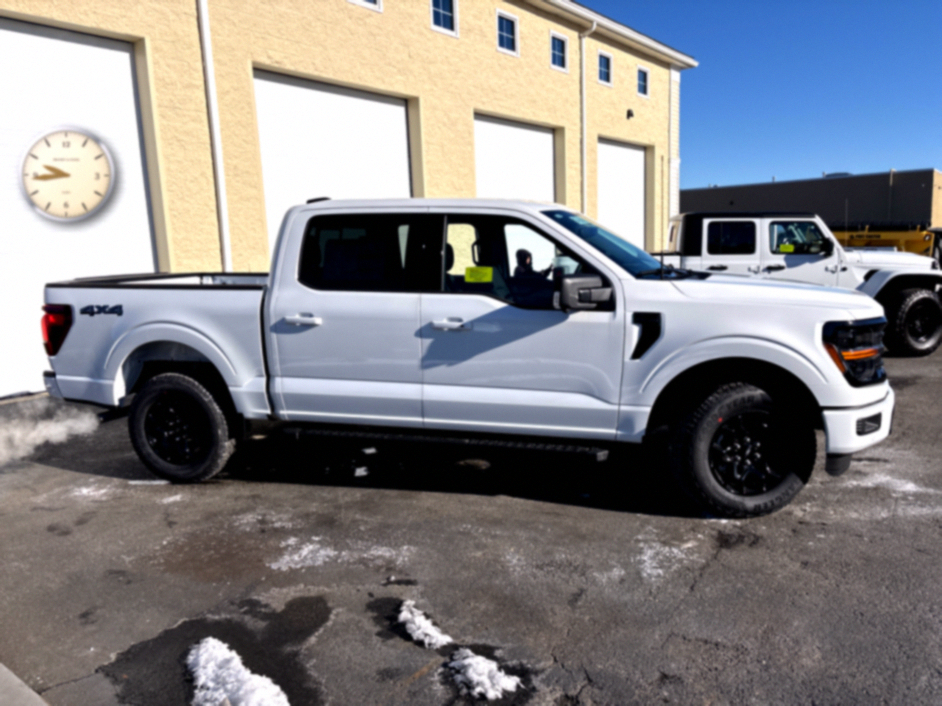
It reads **9:44**
